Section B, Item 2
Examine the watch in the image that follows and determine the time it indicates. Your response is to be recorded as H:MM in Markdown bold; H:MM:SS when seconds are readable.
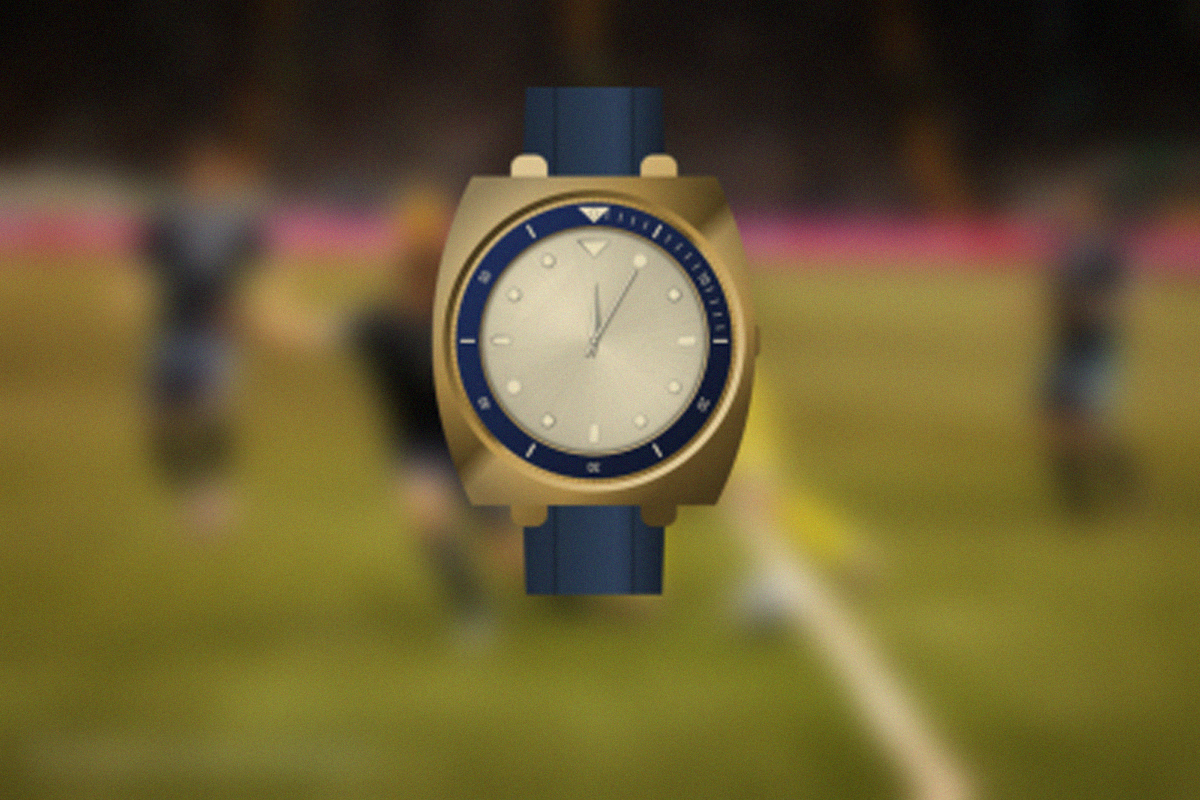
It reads **12:05**
